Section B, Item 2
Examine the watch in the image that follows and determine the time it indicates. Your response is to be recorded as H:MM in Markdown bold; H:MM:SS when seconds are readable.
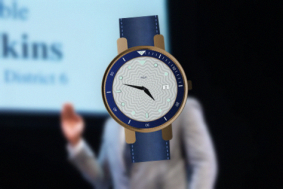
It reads **4:48**
